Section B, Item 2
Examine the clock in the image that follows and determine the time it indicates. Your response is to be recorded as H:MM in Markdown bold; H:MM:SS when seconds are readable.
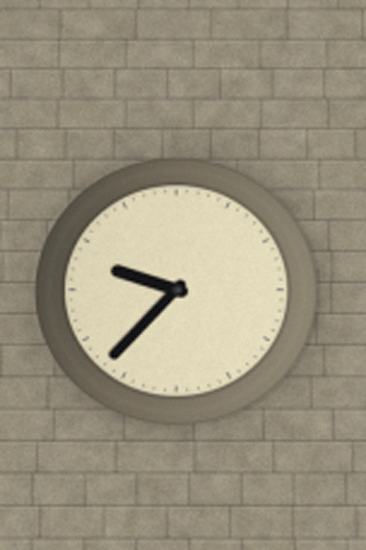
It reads **9:37**
